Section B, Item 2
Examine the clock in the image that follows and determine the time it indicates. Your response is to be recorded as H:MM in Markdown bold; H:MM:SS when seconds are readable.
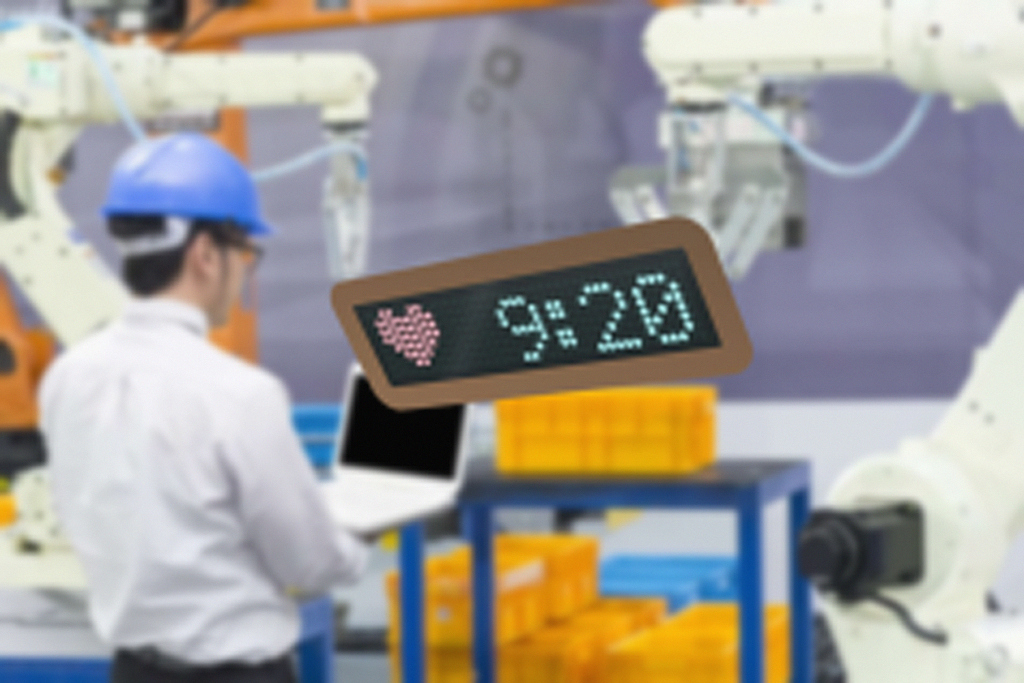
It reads **9:20**
